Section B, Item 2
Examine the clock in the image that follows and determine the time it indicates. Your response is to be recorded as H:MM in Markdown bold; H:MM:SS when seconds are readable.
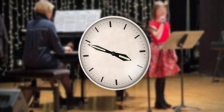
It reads **3:49**
